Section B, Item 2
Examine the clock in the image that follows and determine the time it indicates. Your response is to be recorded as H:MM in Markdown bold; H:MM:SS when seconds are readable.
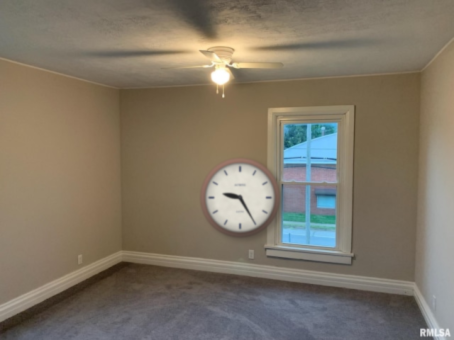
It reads **9:25**
